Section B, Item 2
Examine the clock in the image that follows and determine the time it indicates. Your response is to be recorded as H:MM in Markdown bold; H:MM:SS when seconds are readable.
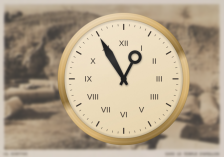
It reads **12:55**
